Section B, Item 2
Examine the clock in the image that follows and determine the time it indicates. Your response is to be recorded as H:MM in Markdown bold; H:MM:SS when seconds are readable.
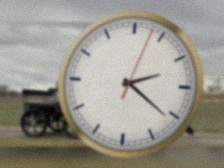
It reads **2:21:03**
